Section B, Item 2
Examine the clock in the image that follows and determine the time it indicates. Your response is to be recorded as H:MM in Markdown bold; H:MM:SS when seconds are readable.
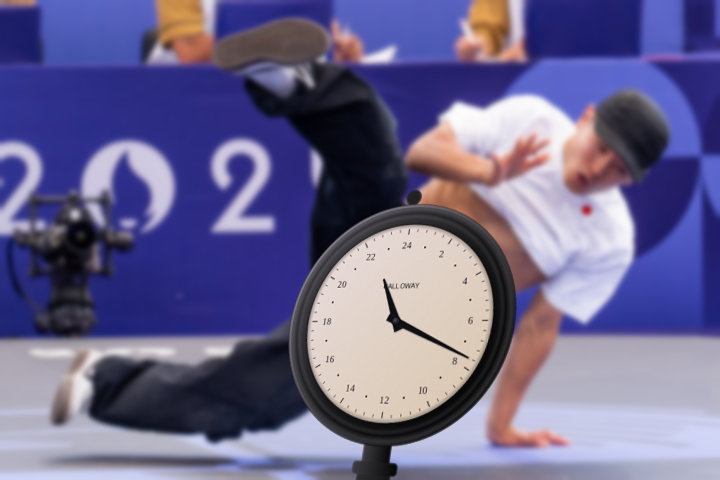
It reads **22:19**
